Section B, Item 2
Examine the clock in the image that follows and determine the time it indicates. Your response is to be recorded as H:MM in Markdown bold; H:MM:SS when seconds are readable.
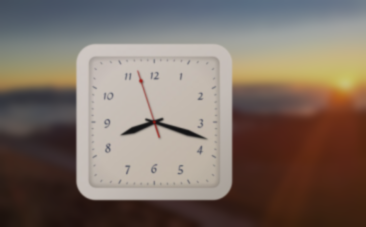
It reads **8:17:57**
